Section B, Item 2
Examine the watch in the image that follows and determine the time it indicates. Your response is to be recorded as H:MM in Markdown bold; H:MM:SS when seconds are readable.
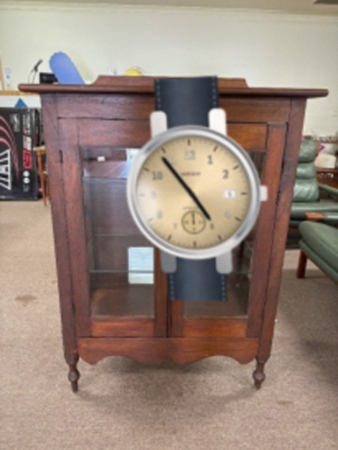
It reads **4:54**
